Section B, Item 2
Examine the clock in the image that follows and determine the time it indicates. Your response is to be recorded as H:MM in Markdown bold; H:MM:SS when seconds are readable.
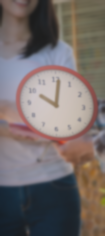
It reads **10:01**
